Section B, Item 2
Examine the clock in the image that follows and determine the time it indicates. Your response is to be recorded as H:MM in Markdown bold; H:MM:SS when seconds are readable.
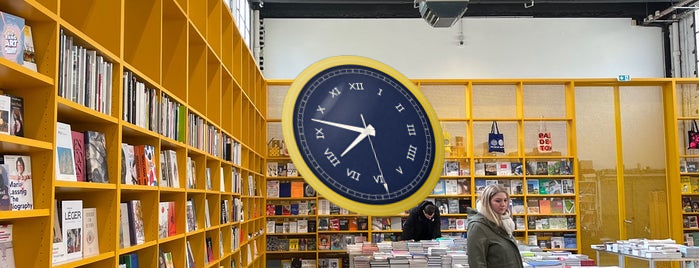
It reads **7:47:29**
